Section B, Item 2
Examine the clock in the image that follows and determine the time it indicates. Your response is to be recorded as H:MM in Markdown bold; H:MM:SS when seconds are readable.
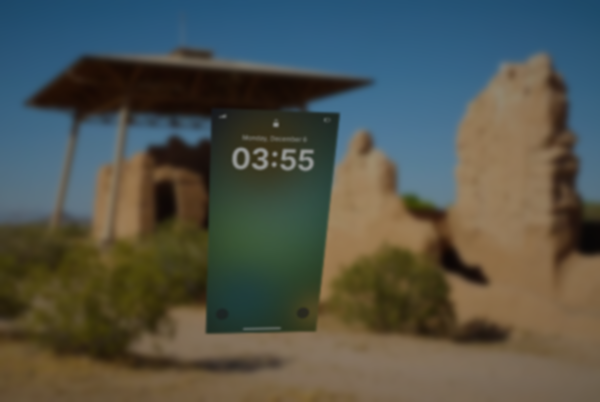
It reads **3:55**
